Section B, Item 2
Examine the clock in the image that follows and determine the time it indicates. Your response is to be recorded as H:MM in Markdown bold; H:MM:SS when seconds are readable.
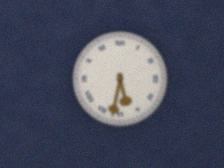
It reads **5:32**
